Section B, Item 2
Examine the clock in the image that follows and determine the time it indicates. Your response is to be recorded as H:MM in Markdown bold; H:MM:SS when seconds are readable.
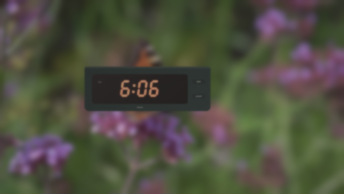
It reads **6:06**
